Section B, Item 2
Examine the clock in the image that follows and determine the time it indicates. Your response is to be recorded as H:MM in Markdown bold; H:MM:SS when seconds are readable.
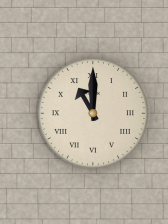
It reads **11:00**
